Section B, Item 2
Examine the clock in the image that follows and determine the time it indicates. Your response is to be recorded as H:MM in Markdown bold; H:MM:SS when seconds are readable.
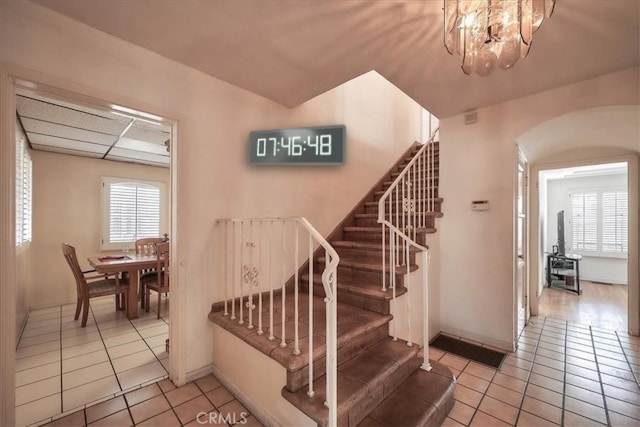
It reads **7:46:48**
